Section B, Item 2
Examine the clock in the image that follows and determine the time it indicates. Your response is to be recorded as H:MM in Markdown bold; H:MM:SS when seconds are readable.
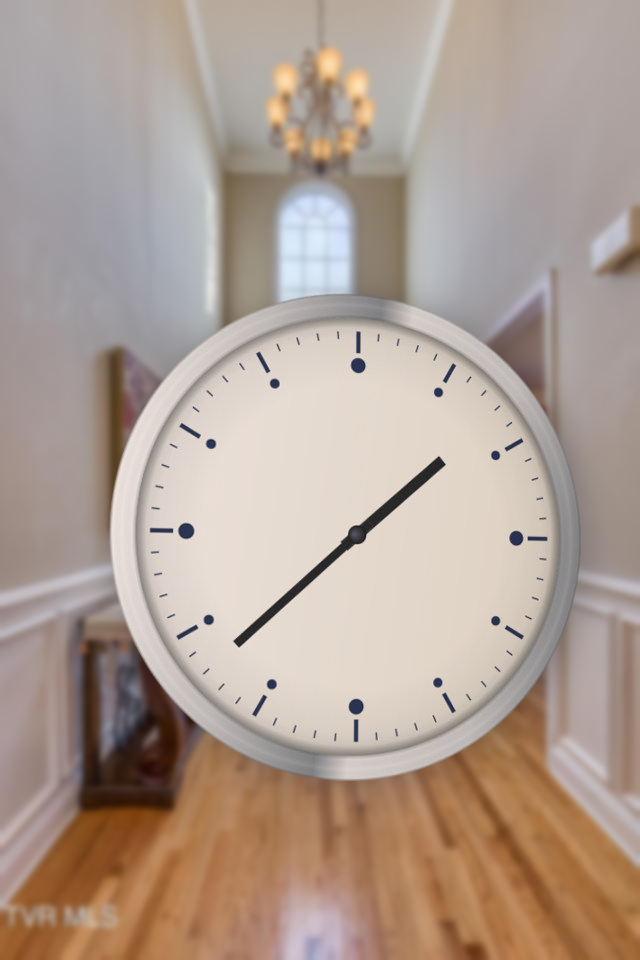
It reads **1:38**
